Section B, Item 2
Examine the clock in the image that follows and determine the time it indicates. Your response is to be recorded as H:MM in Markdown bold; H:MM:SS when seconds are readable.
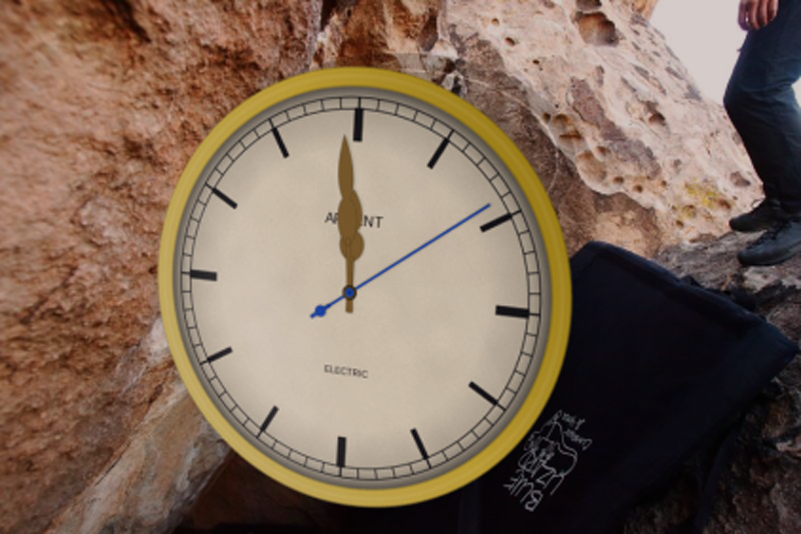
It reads **11:59:09**
